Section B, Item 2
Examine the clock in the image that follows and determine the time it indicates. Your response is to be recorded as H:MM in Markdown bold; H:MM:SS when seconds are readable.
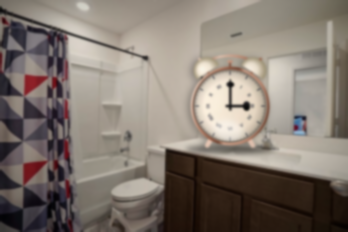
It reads **3:00**
